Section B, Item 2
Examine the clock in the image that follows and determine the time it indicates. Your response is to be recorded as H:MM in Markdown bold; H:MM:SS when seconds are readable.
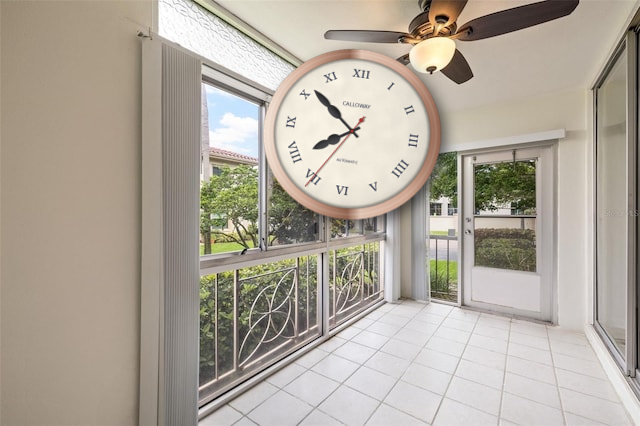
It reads **7:51:35**
